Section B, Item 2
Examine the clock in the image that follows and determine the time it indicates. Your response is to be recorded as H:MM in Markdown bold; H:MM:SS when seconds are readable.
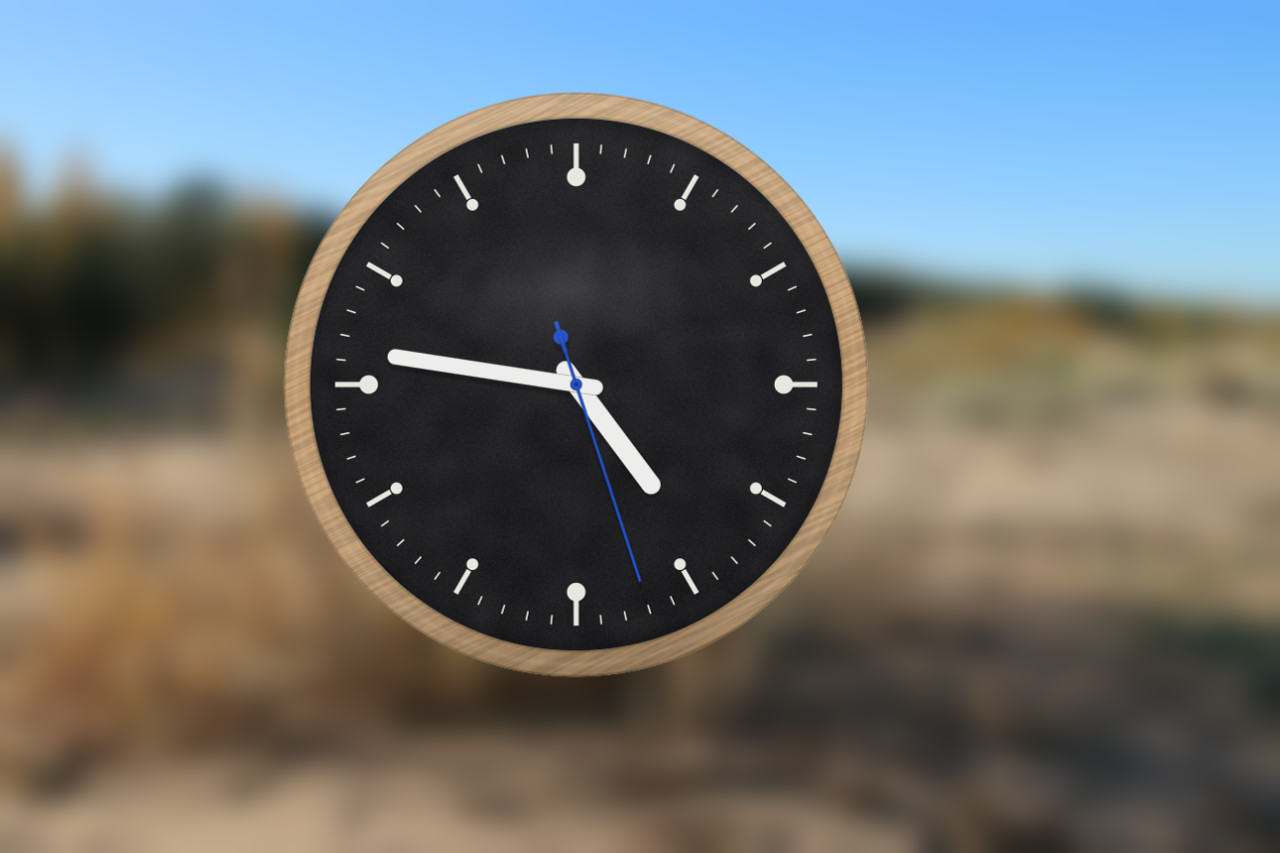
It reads **4:46:27**
